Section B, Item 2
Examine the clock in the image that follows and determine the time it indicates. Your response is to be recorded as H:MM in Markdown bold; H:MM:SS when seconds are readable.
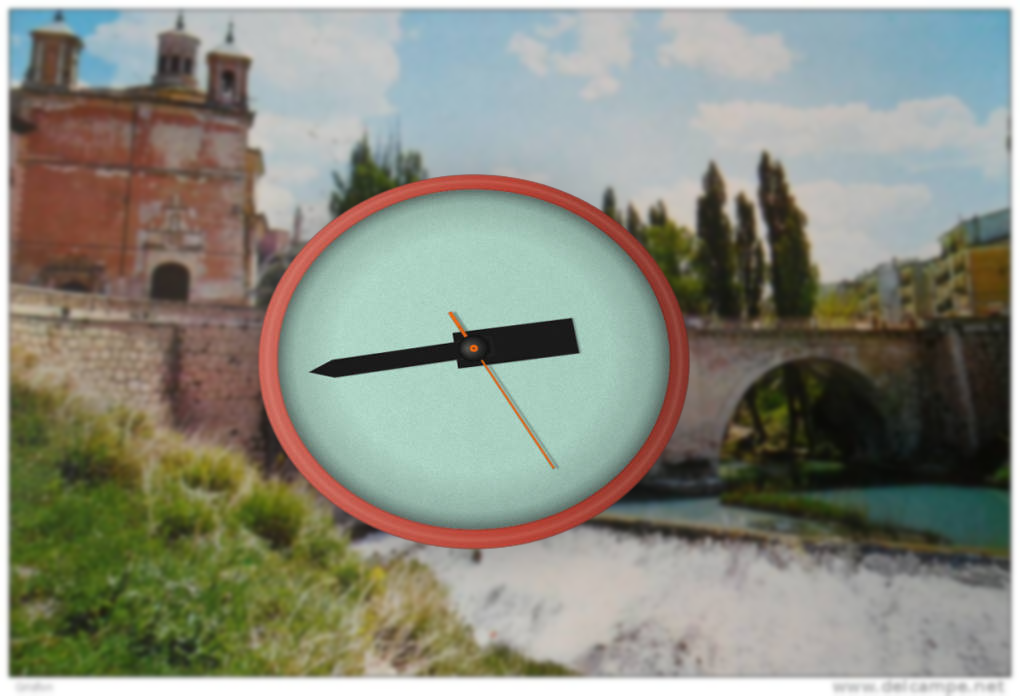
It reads **2:43:25**
